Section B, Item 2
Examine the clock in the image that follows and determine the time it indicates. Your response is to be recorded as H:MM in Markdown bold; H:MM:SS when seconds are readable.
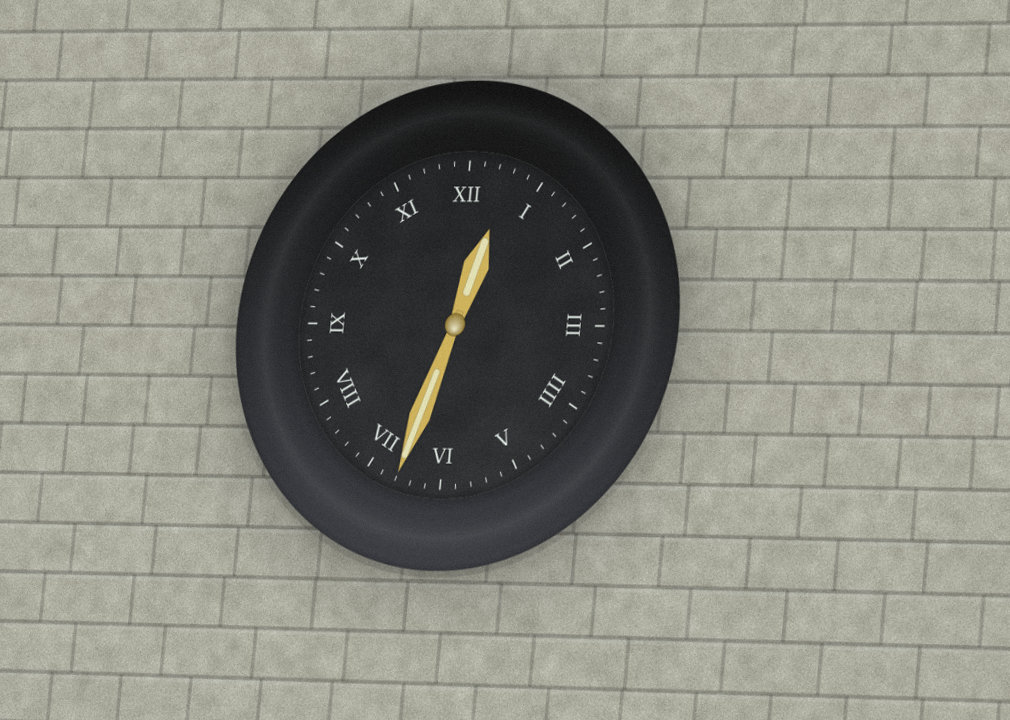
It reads **12:33**
